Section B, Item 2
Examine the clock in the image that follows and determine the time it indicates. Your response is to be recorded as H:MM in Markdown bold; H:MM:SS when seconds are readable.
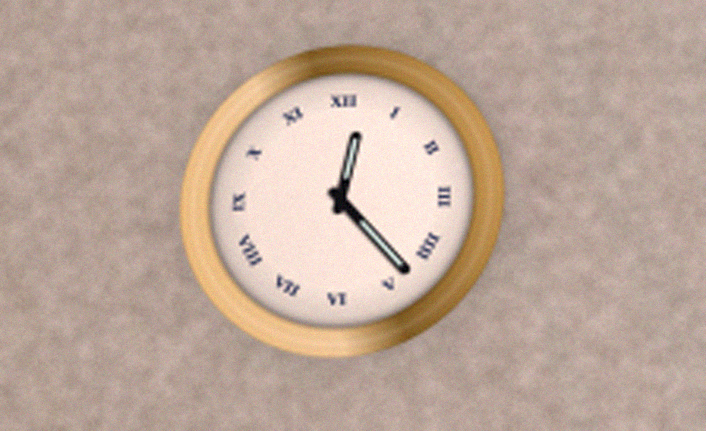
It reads **12:23**
